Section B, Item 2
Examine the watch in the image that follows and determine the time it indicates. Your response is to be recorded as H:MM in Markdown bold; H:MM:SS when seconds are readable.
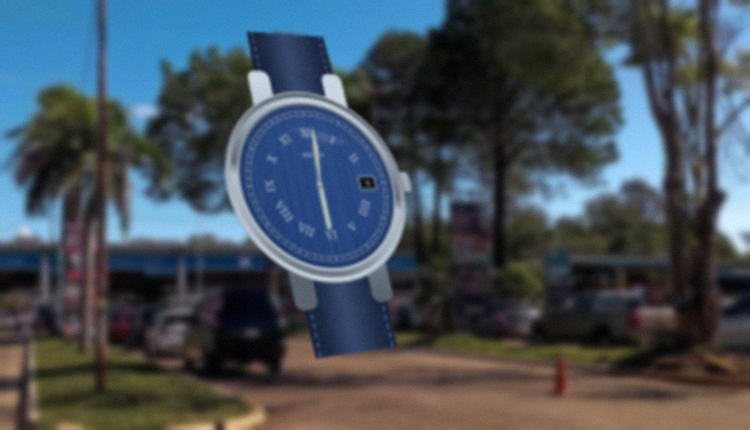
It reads **6:01**
